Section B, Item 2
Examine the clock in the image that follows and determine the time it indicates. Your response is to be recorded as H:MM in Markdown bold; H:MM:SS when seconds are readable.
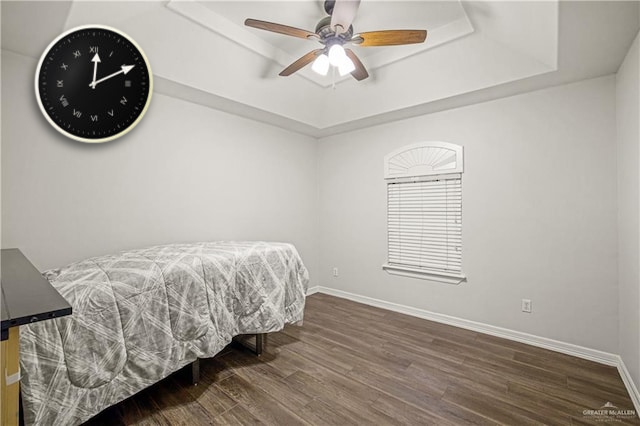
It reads **12:11**
